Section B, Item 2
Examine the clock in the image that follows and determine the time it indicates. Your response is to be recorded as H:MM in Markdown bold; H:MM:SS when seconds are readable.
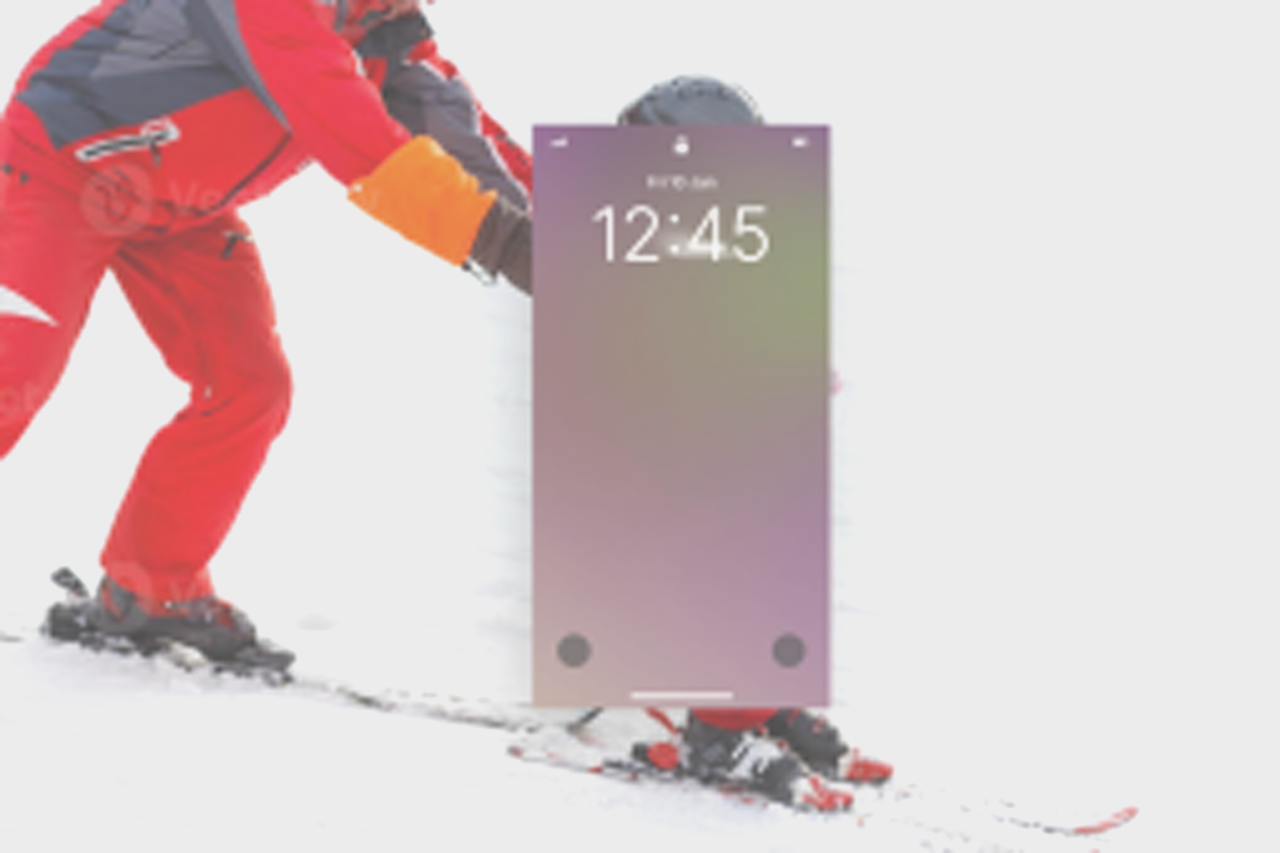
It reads **12:45**
